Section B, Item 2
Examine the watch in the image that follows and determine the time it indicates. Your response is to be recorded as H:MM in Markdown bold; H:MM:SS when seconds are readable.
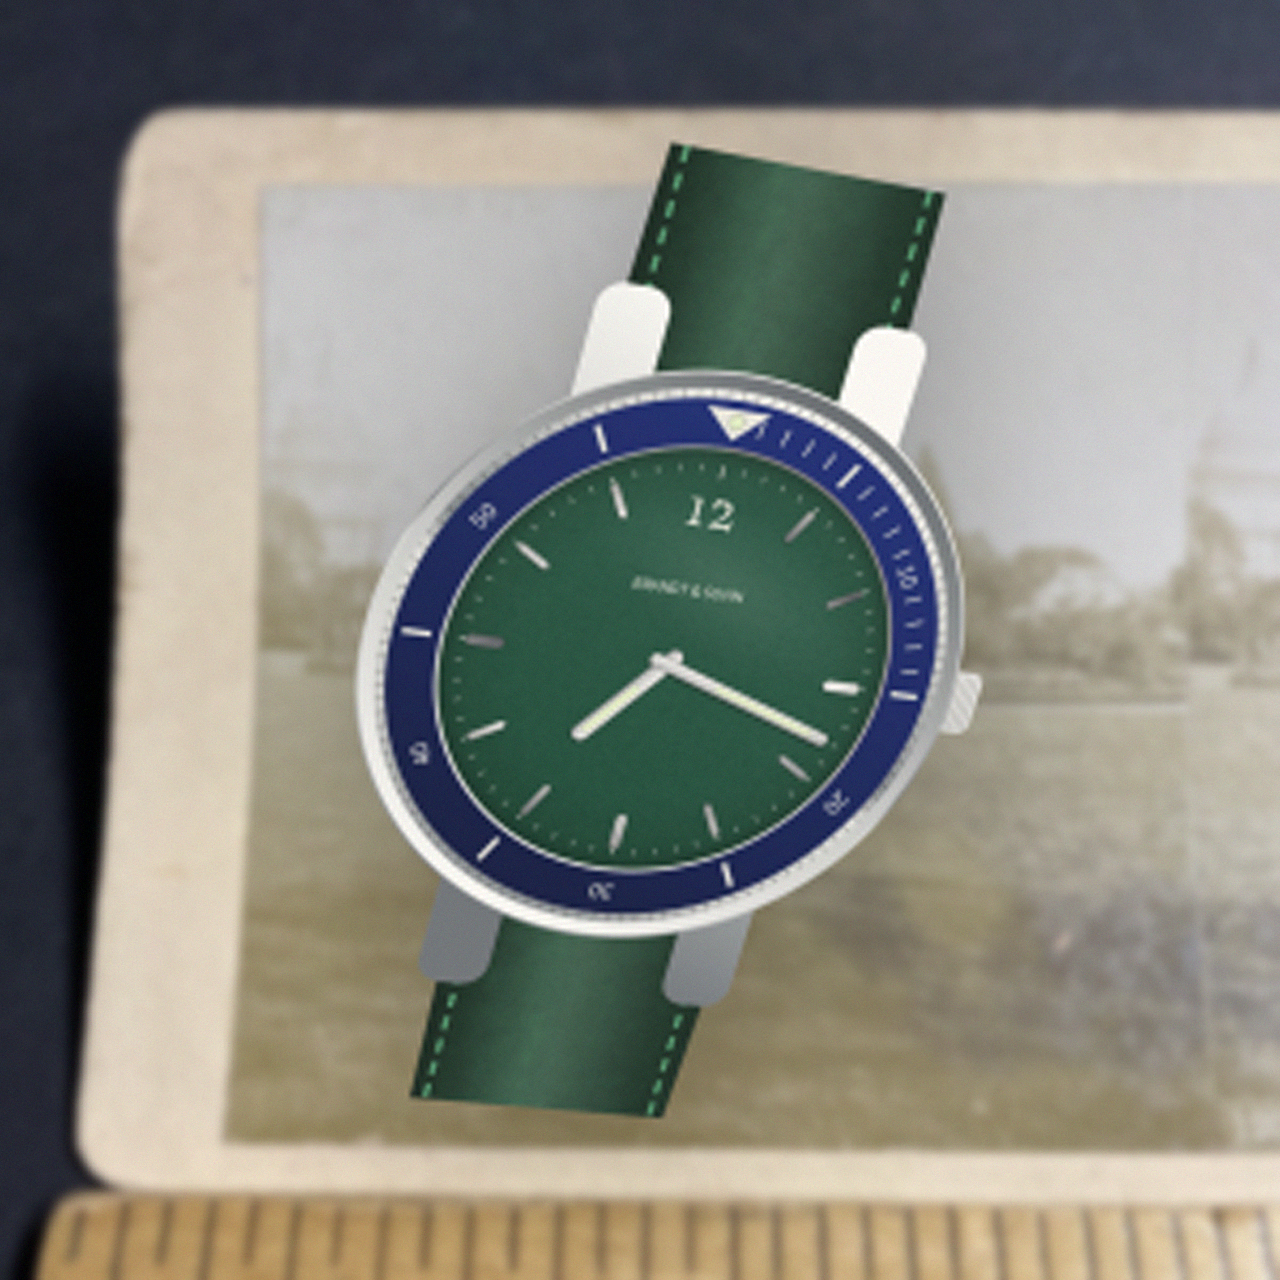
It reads **7:18**
